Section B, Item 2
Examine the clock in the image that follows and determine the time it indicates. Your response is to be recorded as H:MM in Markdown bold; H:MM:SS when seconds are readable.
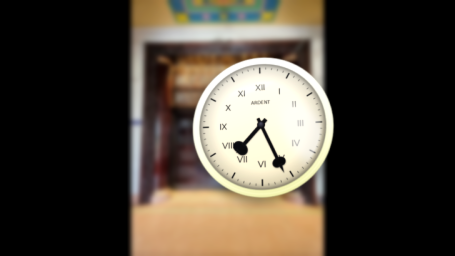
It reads **7:26**
